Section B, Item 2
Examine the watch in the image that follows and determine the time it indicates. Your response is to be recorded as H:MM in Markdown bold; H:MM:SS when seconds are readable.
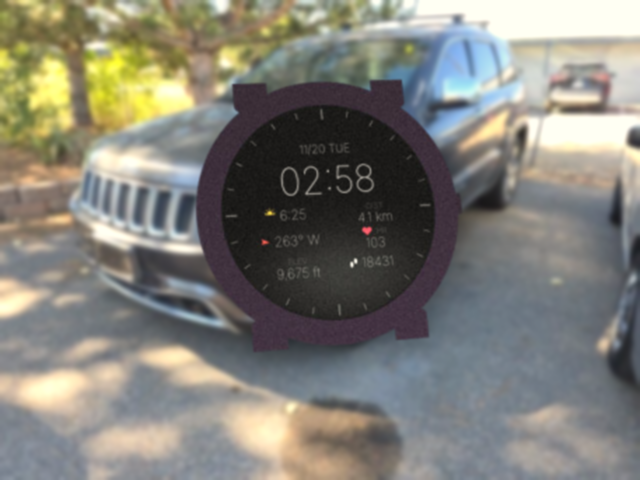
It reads **2:58**
